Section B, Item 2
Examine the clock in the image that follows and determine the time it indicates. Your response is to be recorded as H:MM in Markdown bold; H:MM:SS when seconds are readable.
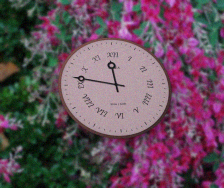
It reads **11:47**
